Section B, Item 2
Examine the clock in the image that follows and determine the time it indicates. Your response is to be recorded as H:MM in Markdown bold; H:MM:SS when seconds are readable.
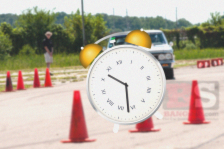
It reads **10:32**
